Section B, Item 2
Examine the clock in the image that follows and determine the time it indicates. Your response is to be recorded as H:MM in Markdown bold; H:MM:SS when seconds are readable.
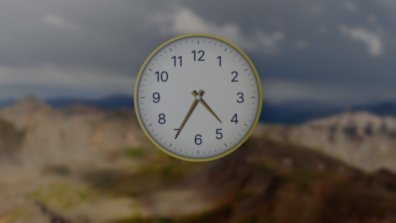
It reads **4:35**
